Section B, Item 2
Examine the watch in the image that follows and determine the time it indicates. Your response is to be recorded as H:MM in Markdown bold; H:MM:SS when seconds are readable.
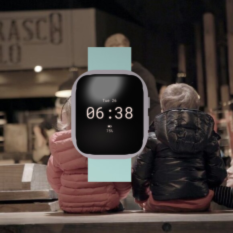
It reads **6:38**
